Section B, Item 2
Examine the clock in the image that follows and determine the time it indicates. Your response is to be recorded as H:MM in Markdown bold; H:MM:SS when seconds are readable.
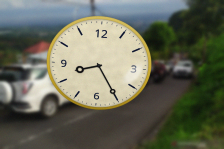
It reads **8:25**
